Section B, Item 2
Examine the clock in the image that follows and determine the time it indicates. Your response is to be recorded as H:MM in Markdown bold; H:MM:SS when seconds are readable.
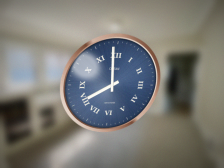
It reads **7:59**
